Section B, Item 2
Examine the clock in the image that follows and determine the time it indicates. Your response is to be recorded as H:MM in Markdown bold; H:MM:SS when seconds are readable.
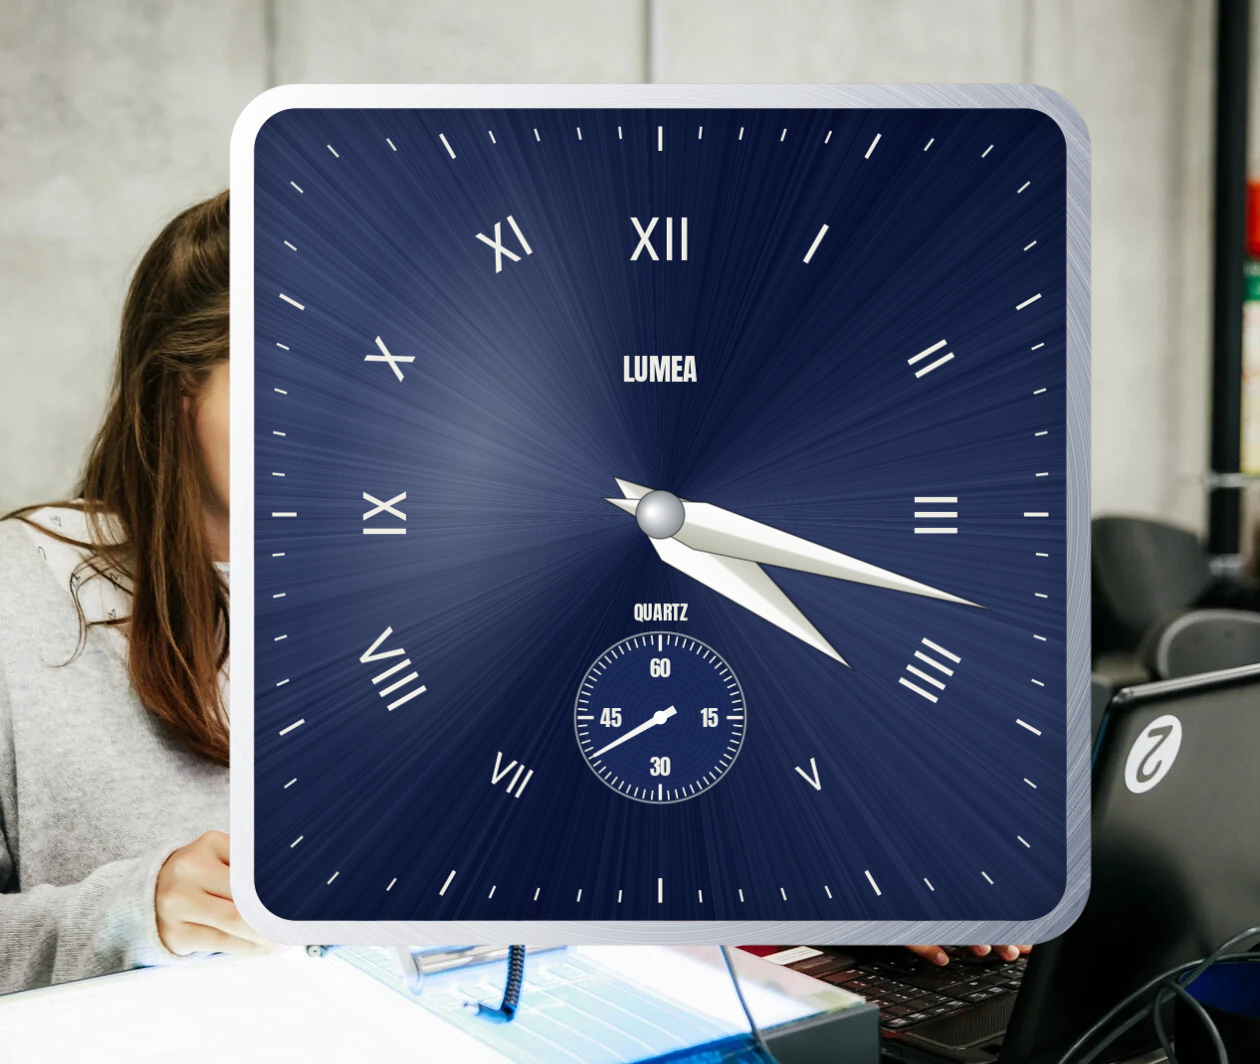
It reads **4:17:40**
